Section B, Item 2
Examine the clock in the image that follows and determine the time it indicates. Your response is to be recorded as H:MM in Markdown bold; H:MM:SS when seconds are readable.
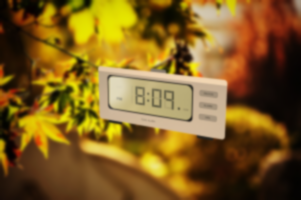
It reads **8:09**
